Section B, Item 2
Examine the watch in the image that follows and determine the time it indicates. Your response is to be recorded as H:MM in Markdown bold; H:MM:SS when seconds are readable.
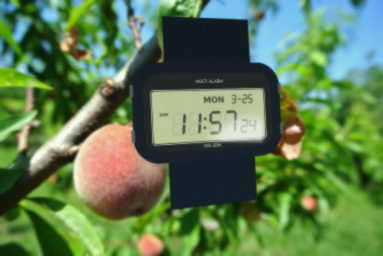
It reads **11:57:24**
